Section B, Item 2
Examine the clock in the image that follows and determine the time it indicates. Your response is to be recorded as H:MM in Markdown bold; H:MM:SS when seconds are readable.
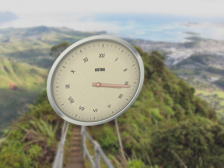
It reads **3:16**
